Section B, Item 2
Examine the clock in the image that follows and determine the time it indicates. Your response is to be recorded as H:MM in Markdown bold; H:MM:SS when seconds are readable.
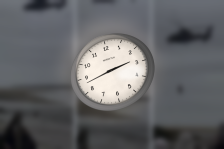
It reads **2:43**
